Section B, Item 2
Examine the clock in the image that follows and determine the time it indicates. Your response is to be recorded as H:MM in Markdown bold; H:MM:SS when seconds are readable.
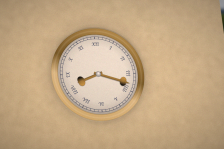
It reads **8:18**
